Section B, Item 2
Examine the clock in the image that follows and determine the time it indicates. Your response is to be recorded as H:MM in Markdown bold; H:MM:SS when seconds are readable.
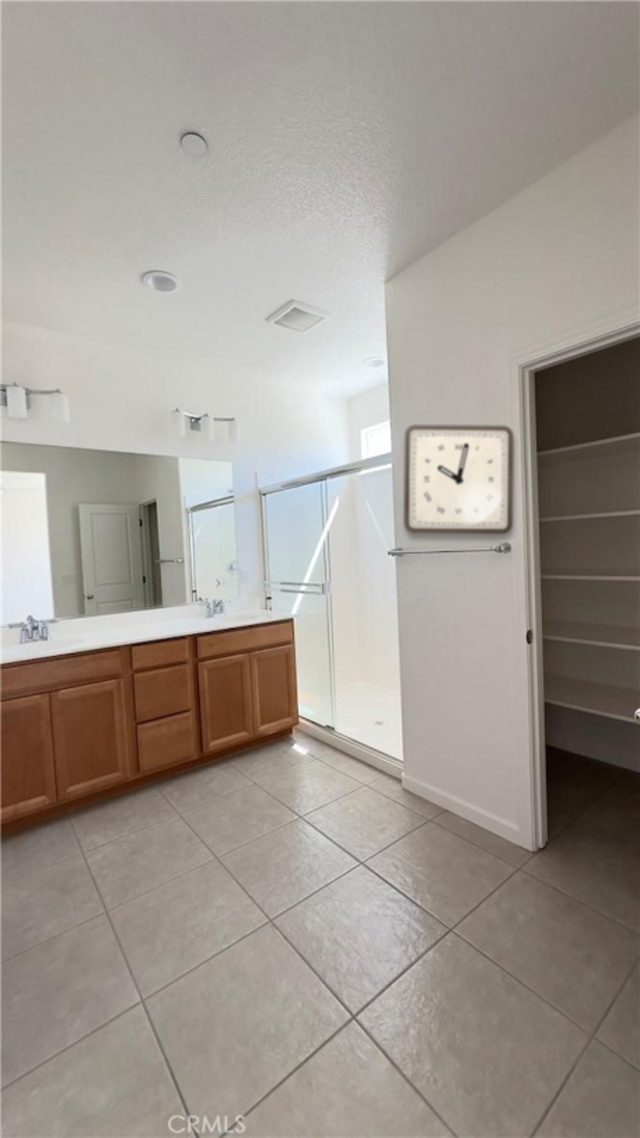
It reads **10:02**
